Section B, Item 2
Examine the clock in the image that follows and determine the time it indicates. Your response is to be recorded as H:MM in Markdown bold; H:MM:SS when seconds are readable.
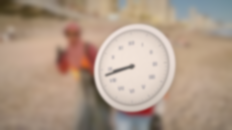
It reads **8:43**
